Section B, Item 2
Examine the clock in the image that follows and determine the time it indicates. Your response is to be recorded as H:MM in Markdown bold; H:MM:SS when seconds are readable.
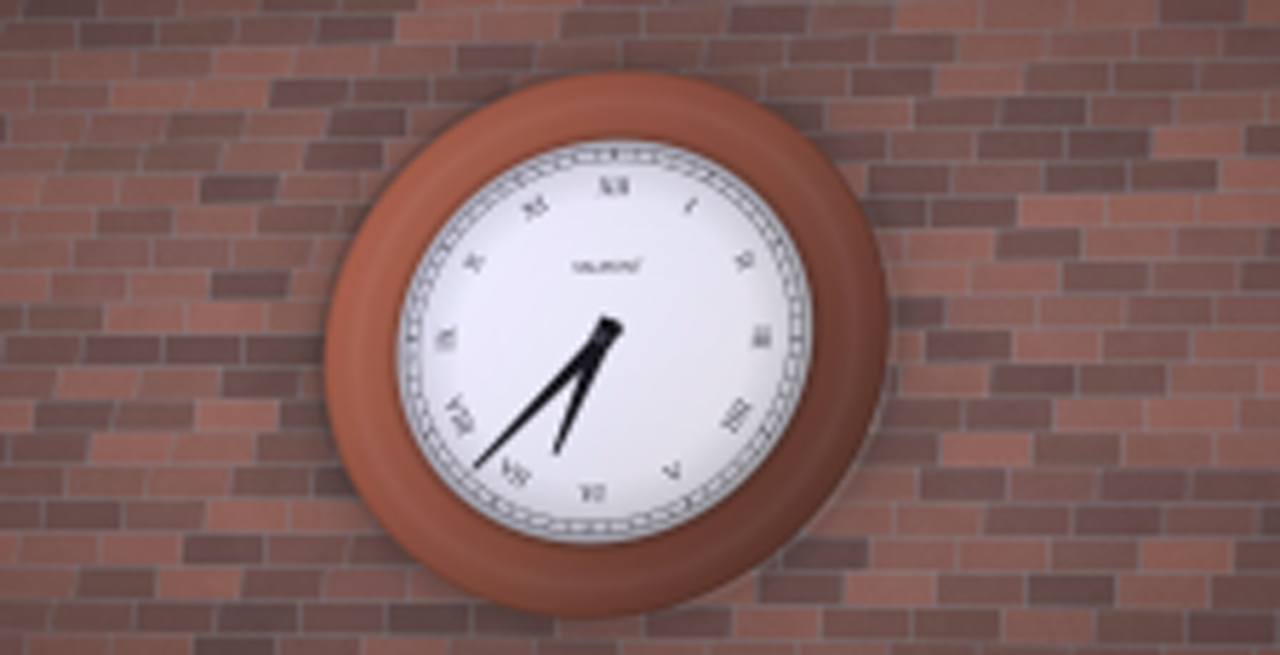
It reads **6:37**
